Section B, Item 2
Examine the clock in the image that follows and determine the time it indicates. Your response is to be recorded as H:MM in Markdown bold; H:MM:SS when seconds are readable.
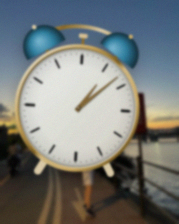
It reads **1:08**
